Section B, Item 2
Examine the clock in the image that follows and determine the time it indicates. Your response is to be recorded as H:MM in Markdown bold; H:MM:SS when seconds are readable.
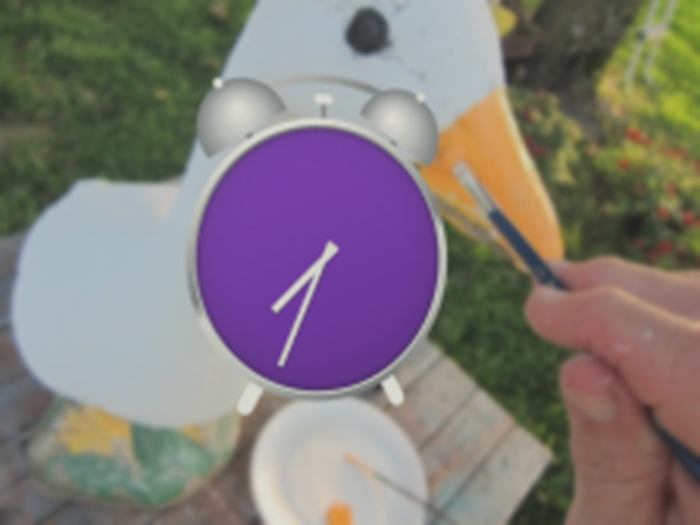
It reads **7:34**
